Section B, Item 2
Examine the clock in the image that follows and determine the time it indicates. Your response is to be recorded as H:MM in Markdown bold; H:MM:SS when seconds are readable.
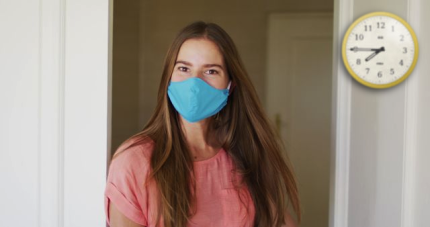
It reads **7:45**
